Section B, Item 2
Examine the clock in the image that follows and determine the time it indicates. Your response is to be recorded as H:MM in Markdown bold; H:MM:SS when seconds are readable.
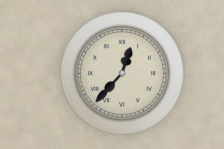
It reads **12:37**
